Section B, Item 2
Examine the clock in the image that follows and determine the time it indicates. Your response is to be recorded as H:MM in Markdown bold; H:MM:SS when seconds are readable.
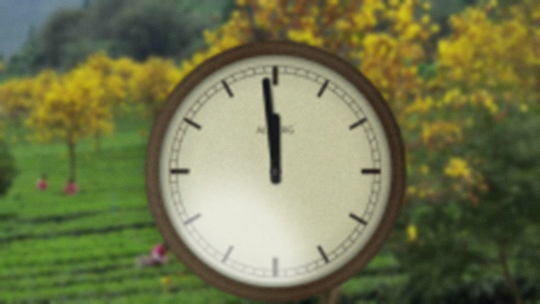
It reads **11:59**
